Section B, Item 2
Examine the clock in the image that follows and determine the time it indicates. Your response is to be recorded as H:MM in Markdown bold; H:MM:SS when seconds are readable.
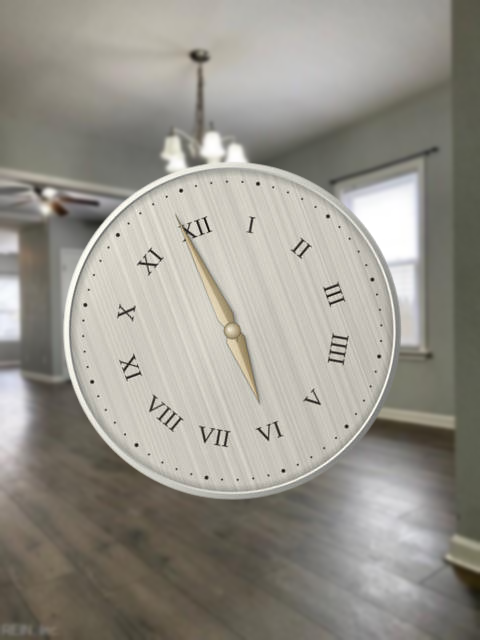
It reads **5:59**
